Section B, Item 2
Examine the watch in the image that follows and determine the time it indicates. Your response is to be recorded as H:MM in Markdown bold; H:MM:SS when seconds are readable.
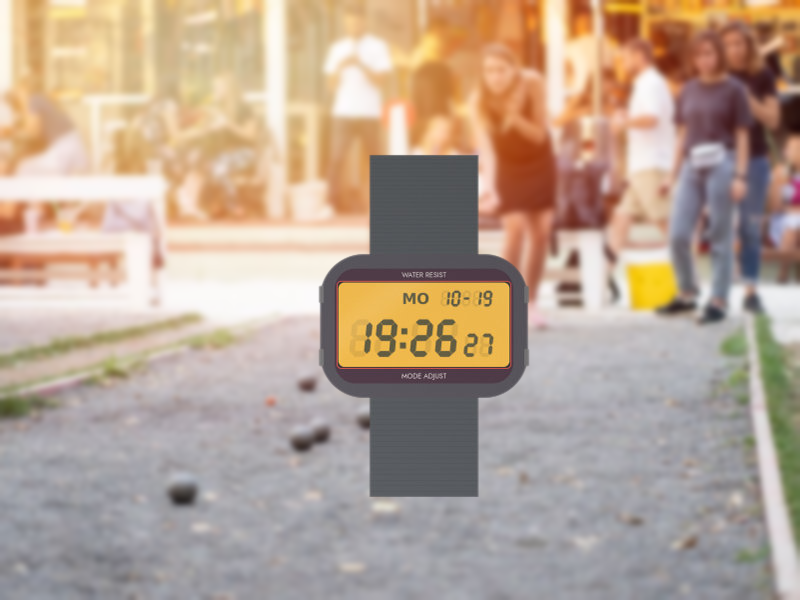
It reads **19:26:27**
